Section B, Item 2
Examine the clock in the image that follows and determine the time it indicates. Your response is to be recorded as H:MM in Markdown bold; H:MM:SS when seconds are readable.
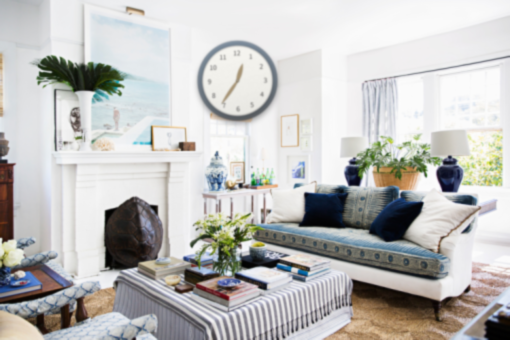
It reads **12:36**
